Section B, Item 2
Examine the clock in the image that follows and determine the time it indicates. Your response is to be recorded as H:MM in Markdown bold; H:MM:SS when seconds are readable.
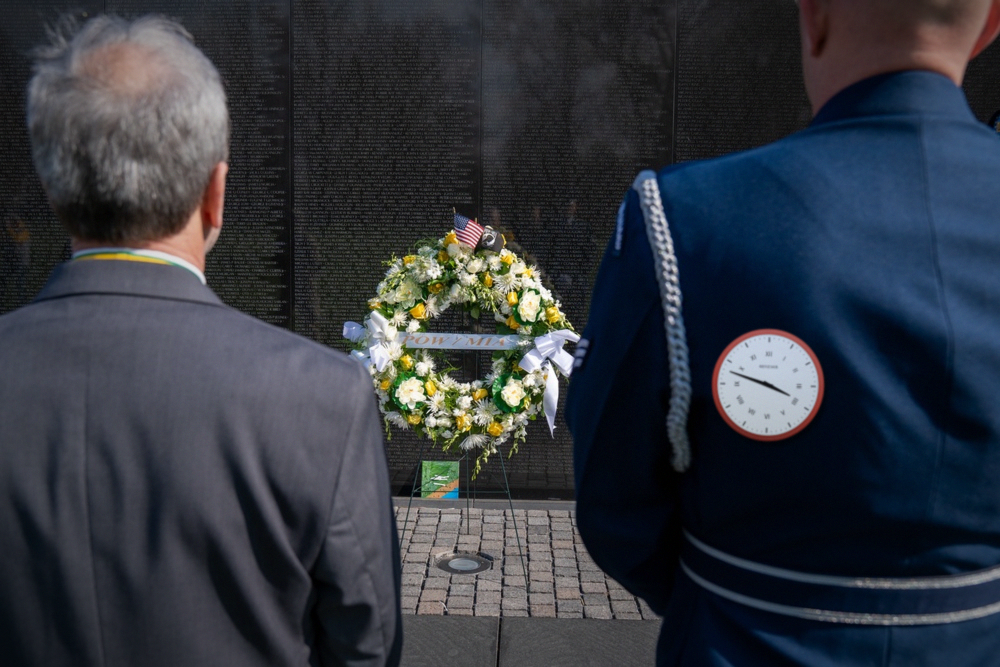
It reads **3:48**
